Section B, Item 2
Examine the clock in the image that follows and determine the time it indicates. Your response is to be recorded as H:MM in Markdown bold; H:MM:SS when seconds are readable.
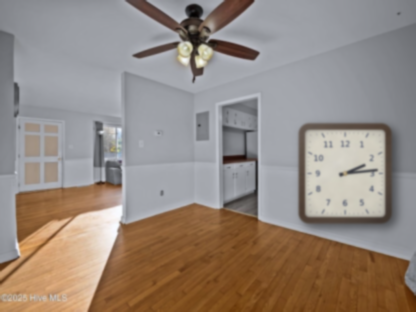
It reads **2:14**
